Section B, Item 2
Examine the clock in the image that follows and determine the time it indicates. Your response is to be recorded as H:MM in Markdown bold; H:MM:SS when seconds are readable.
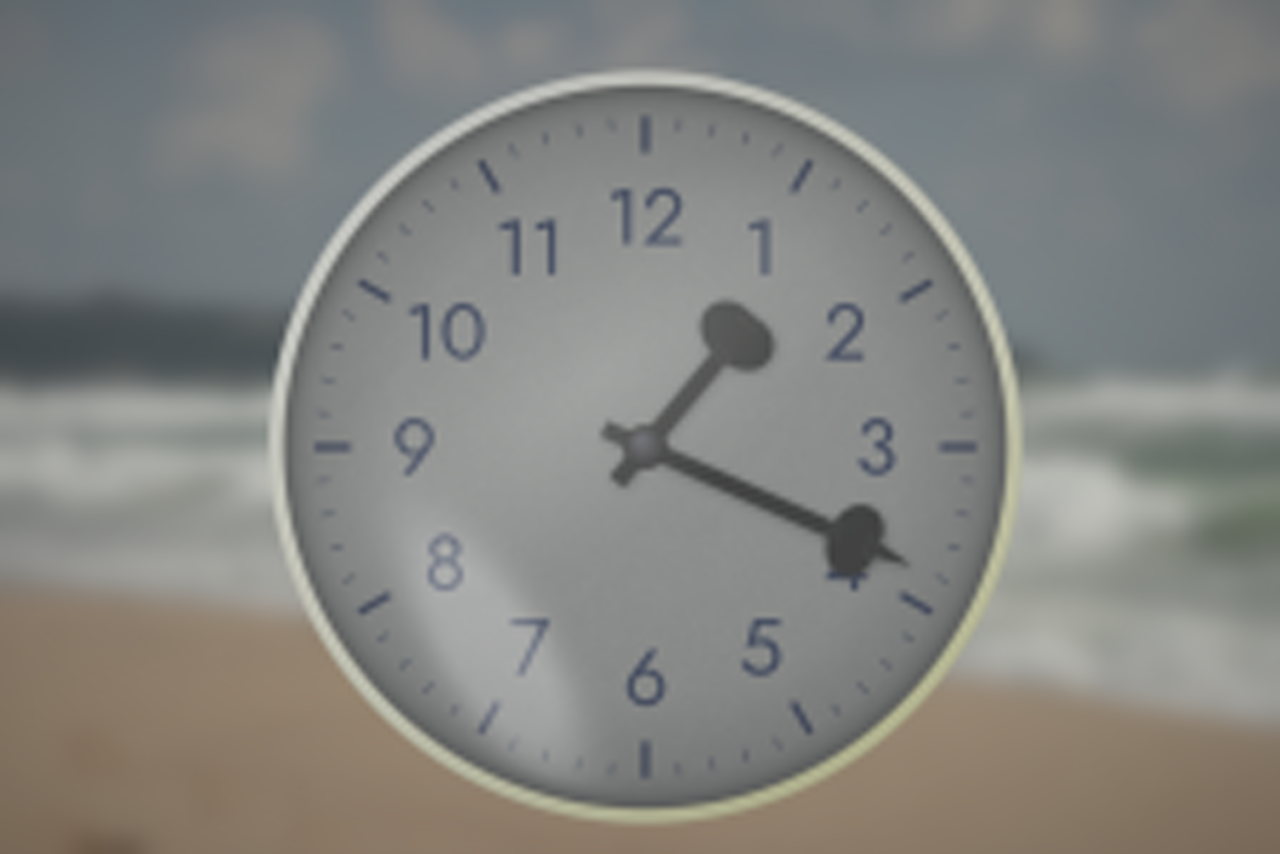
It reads **1:19**
